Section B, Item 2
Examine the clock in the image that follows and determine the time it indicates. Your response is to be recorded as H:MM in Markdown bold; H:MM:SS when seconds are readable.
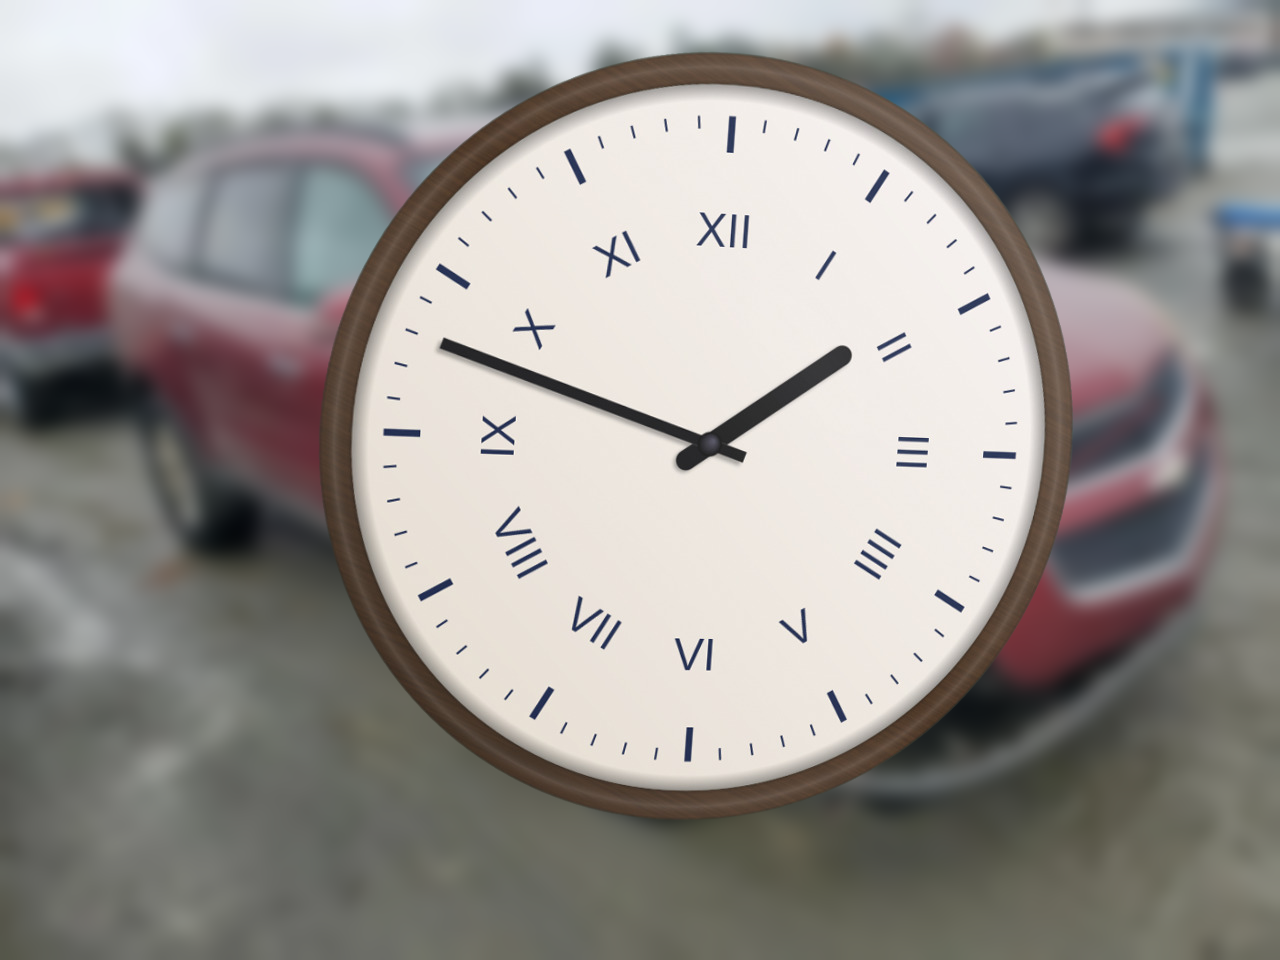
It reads **1:48**
